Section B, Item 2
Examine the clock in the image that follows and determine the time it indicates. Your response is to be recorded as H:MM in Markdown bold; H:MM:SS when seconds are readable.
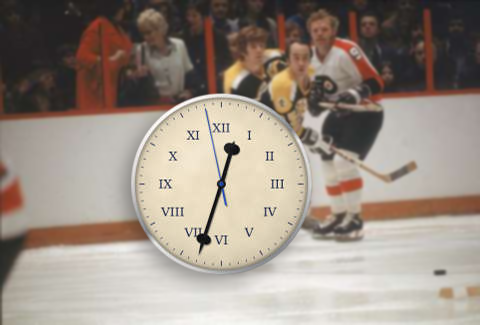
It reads **12:32:58**
